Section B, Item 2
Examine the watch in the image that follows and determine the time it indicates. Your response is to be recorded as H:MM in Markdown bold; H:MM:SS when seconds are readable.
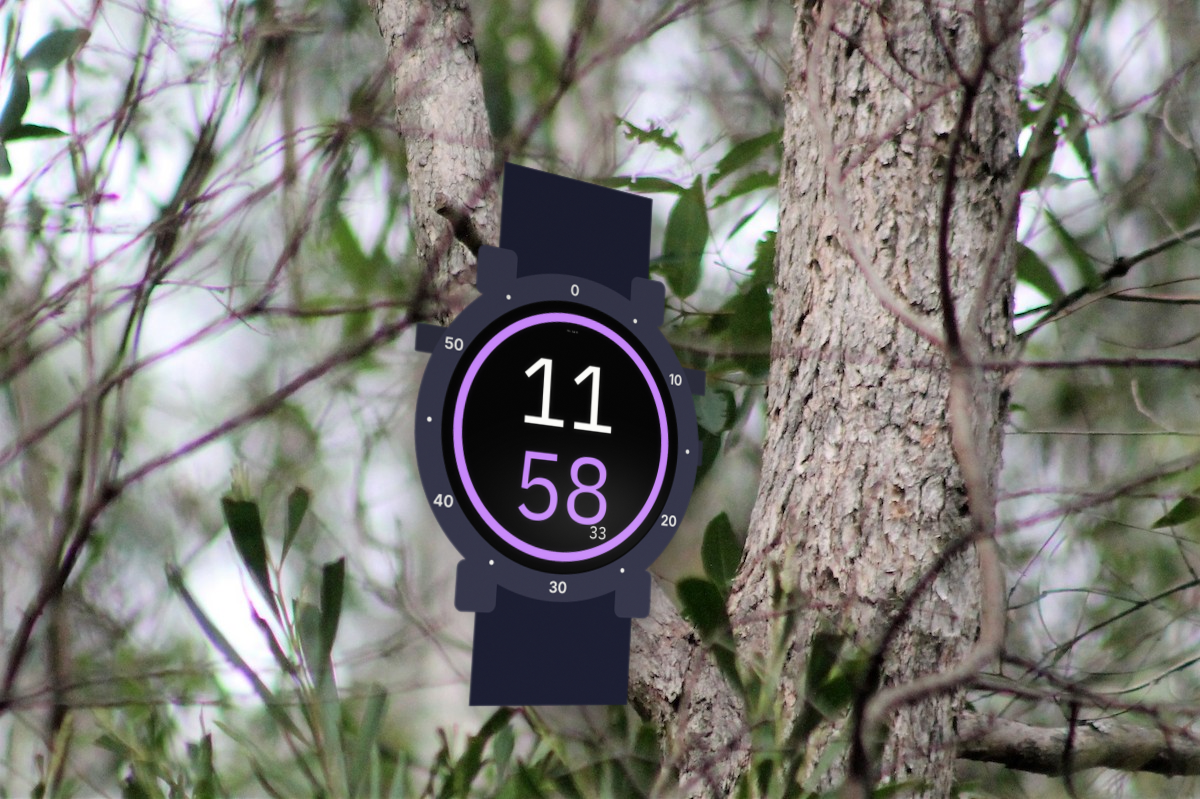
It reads **11:58:33**
